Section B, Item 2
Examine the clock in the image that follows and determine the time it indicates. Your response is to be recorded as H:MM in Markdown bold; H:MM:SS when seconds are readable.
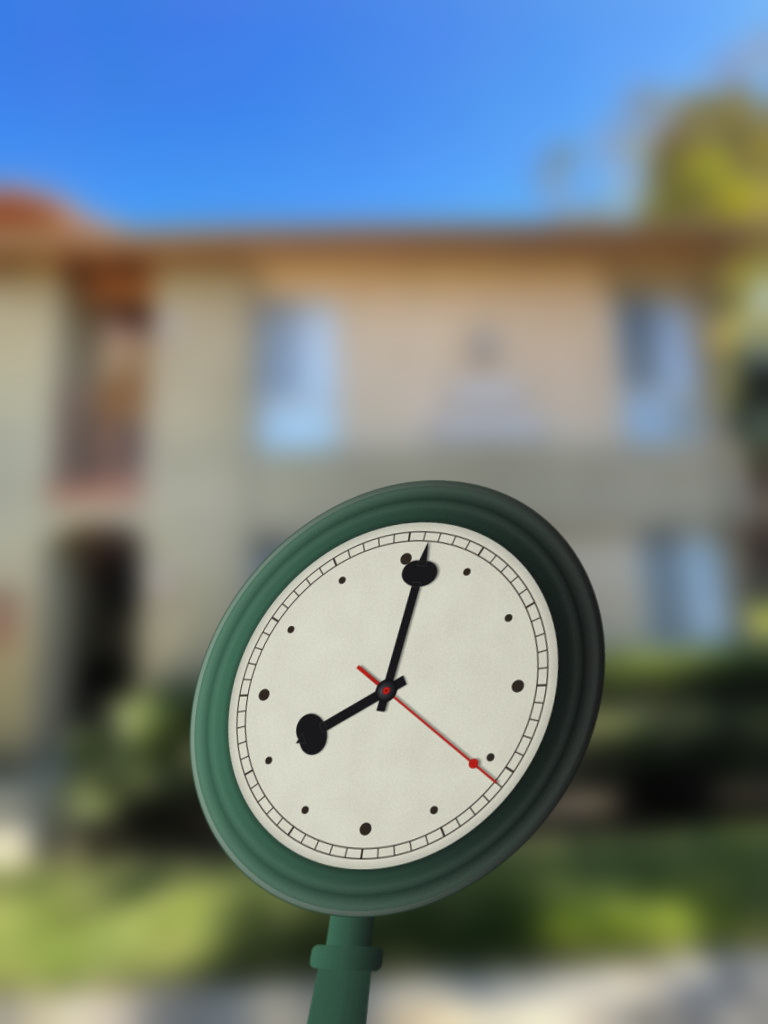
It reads **8:01:21**
